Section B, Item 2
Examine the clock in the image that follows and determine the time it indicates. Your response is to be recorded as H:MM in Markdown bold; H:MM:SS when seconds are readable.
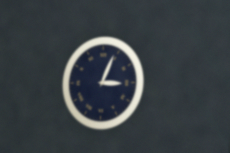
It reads **3:04**
